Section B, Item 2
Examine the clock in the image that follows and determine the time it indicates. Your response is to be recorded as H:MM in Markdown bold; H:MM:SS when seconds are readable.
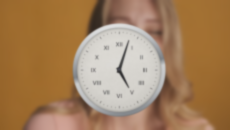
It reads **5:03**
